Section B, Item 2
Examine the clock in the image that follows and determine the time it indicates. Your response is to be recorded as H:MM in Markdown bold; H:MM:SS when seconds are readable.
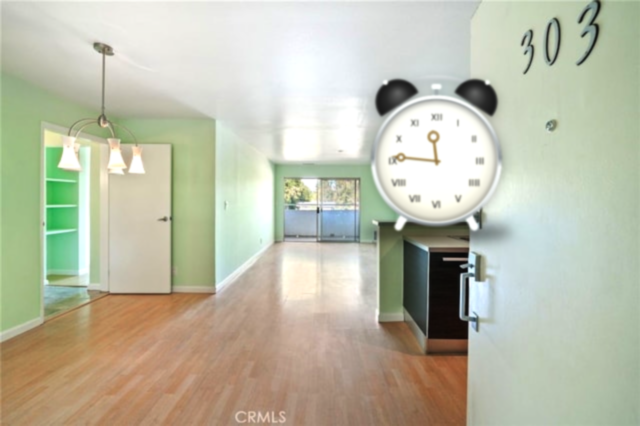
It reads **11:46**
